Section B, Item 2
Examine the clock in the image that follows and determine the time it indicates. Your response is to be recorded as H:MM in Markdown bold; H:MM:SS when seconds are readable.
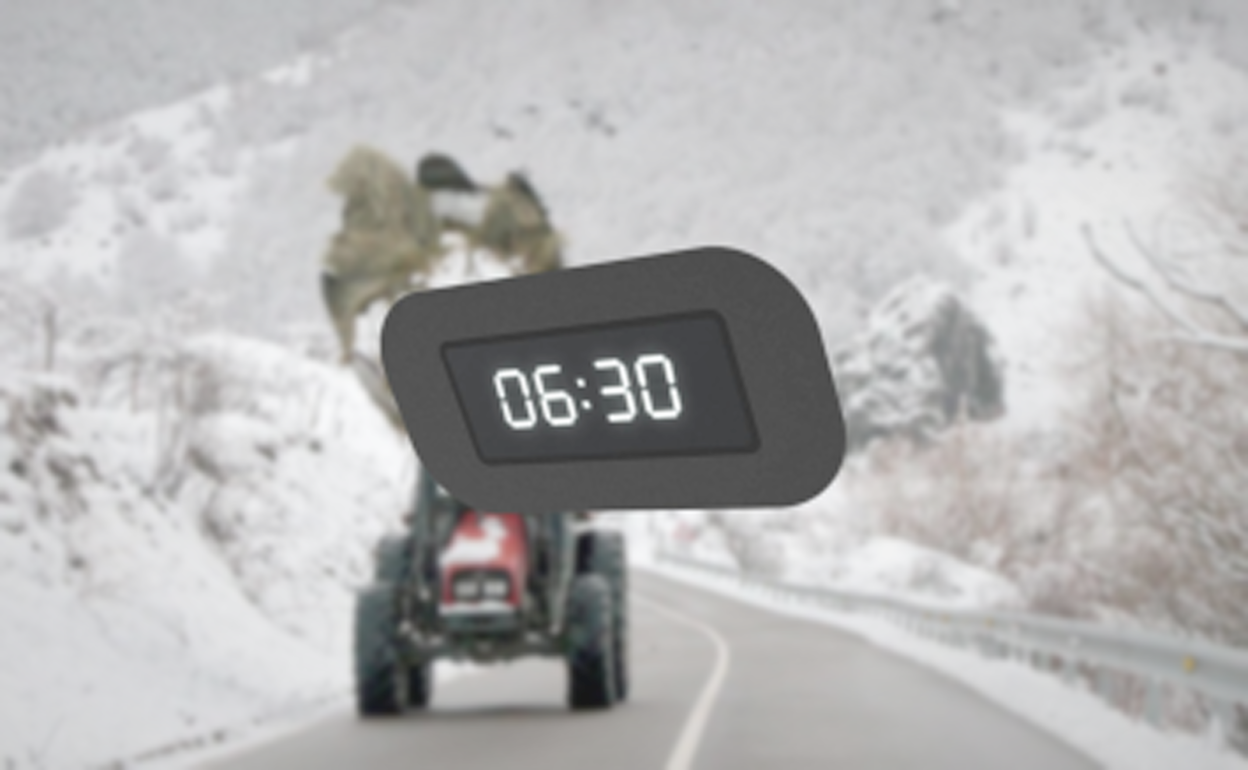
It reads **6:30**
